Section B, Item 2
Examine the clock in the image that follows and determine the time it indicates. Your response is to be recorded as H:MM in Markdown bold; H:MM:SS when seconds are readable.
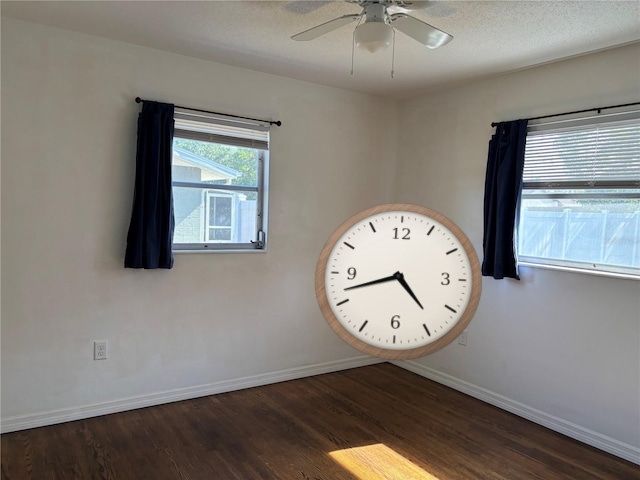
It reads **4:42**
